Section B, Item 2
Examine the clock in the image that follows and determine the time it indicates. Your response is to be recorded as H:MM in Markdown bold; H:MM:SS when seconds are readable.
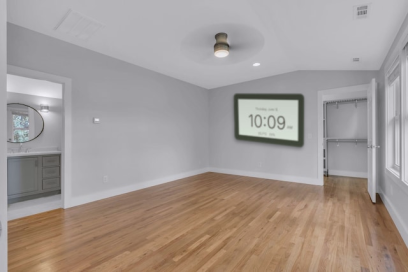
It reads **10:09**
